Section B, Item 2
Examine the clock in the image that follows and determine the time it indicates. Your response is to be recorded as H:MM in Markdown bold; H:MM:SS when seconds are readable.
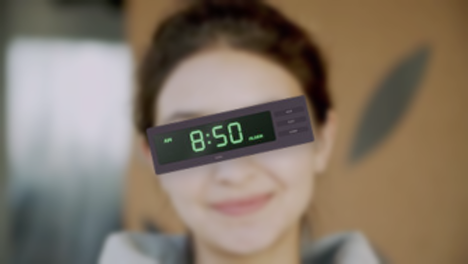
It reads **8:50**
